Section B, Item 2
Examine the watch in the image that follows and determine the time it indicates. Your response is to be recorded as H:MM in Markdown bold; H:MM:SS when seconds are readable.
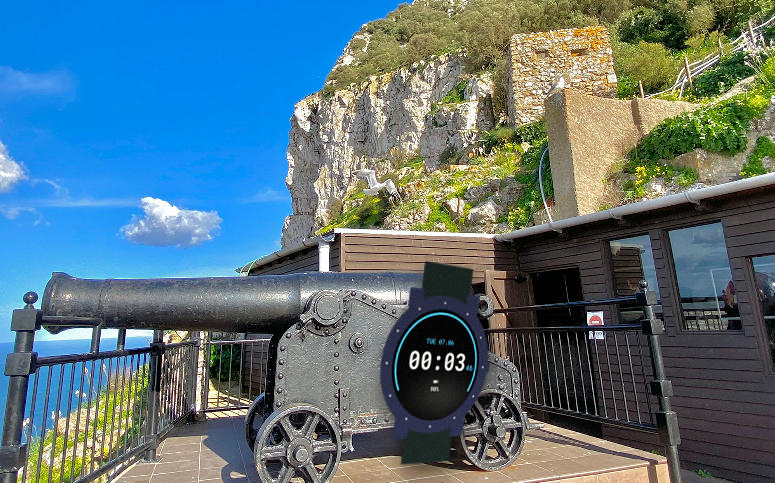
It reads **0:03**
